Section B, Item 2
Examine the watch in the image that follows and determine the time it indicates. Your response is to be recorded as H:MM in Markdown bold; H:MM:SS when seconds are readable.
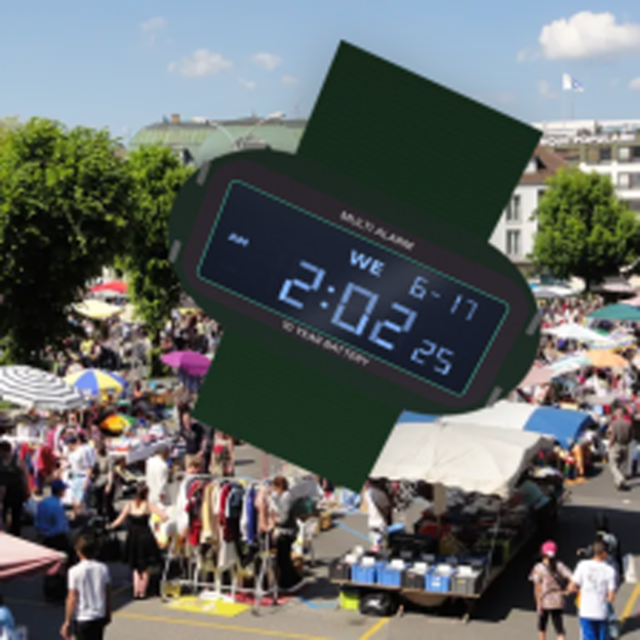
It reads **2:02:25**
